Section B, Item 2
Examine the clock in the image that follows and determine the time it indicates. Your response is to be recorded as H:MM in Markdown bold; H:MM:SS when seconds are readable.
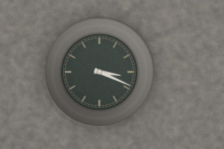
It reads **3:19**
